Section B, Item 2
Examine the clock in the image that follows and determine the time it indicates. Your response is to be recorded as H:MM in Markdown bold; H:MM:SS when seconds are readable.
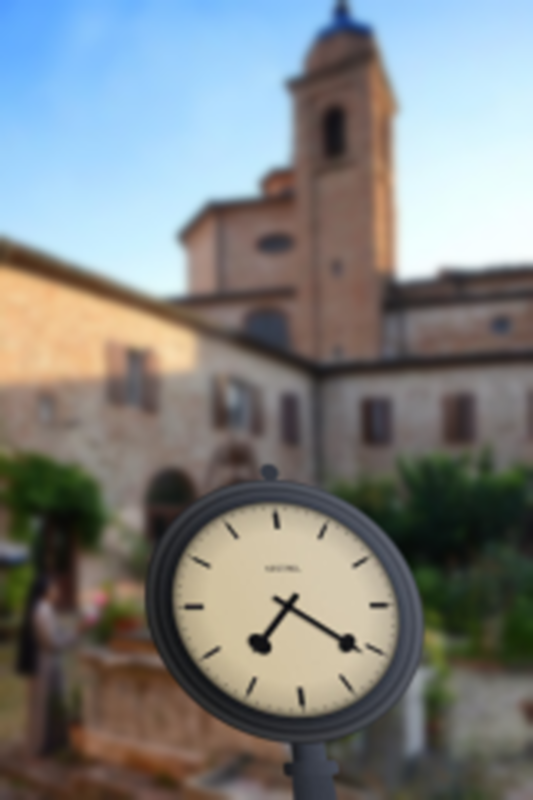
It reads **7:21**
